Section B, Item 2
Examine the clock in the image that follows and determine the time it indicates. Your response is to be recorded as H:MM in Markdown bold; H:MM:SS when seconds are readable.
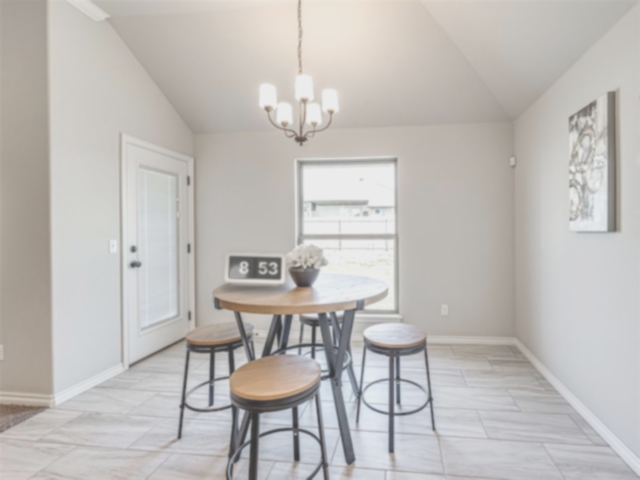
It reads **8:53**
